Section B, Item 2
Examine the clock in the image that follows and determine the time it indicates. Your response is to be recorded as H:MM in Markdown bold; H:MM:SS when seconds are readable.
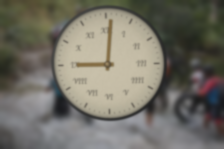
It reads **9:01**
